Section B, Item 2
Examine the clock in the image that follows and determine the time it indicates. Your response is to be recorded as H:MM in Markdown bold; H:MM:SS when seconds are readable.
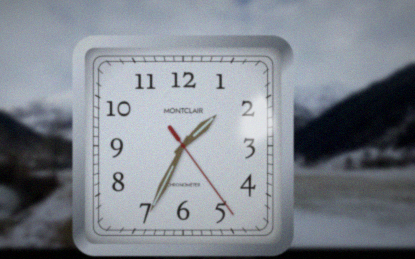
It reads **1:34:24**
